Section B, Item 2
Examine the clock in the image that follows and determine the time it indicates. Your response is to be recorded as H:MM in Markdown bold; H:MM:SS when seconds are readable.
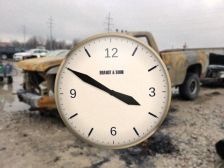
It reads **3:50**
